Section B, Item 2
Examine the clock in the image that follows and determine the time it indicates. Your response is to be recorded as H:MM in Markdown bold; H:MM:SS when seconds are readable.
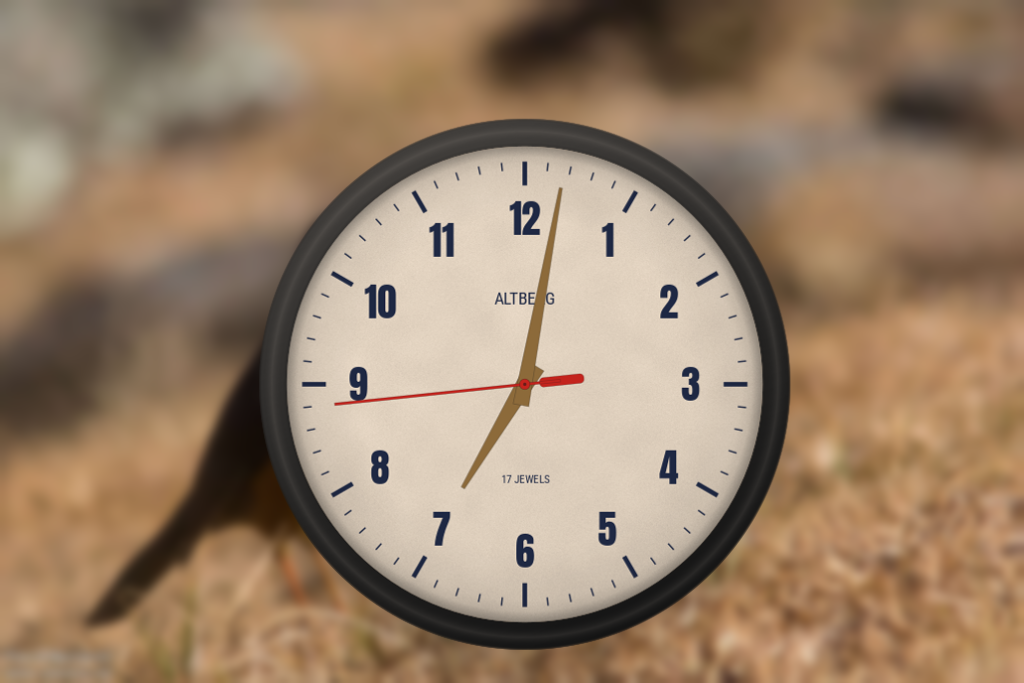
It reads **7:01:44**
